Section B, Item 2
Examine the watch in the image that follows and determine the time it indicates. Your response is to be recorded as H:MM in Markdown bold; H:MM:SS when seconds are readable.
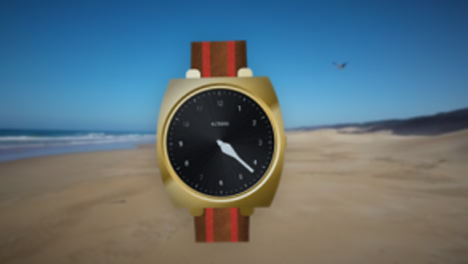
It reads **4:22**
